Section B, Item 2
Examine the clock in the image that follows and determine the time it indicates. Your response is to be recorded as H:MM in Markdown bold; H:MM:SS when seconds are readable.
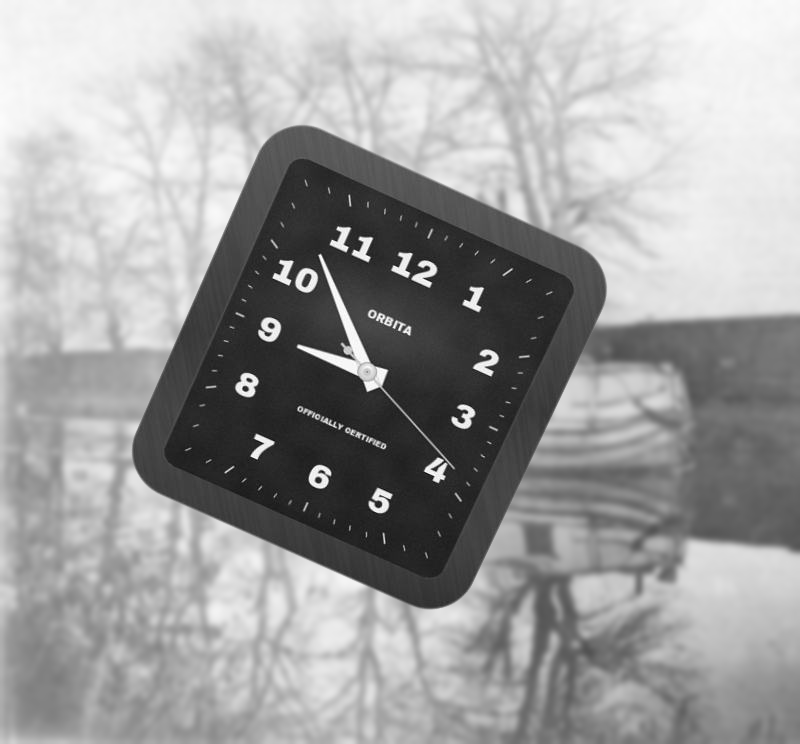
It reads **8:52:19**
